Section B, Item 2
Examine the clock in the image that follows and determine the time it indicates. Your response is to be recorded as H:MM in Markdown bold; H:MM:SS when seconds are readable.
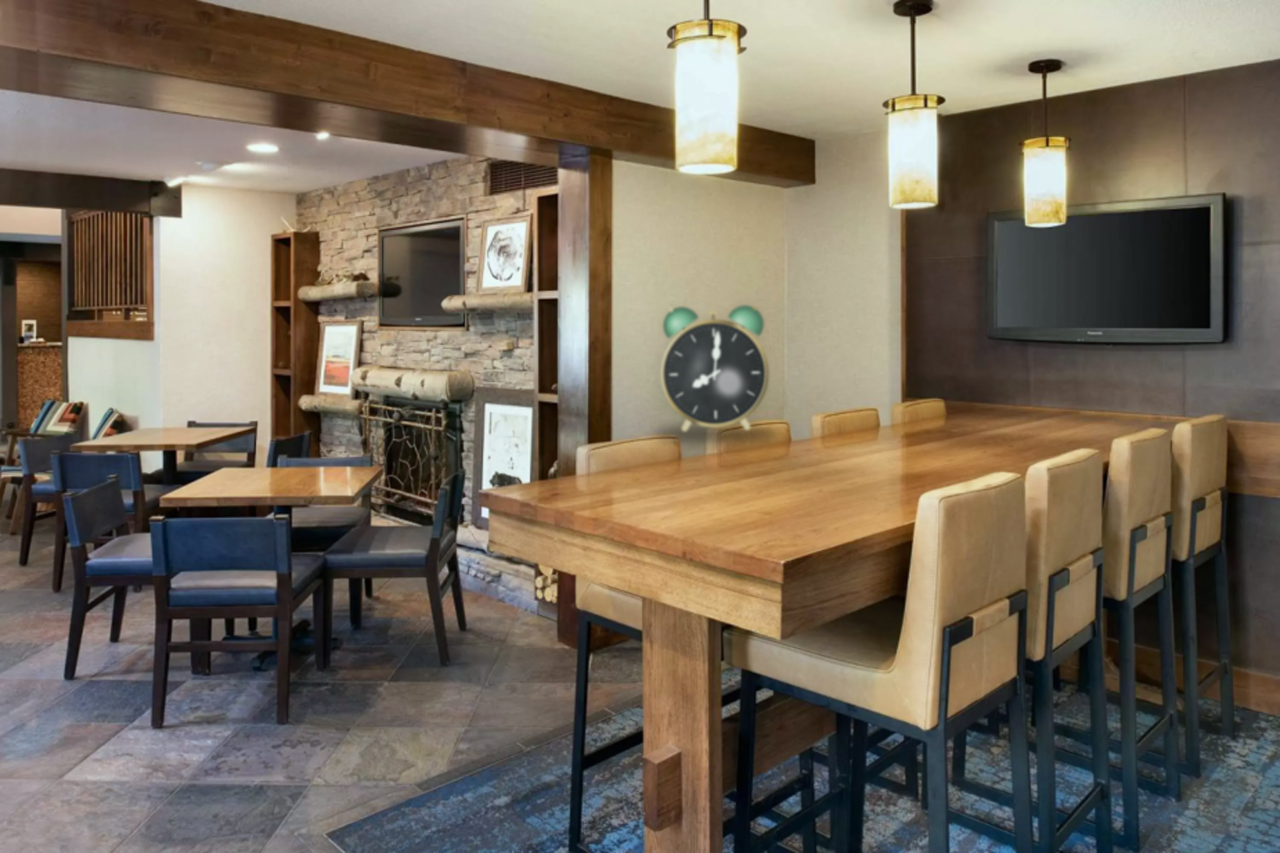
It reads **8:01**
